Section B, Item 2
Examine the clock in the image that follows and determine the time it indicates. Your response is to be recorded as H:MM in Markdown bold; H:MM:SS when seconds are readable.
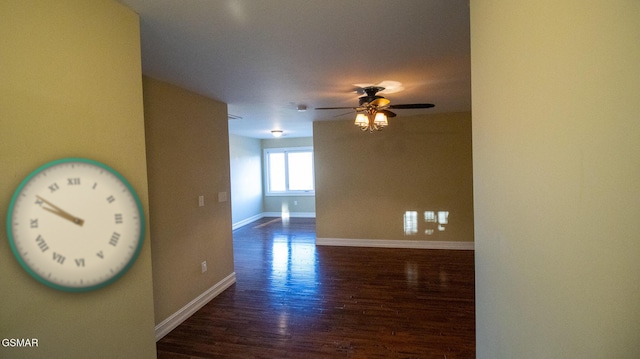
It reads **9:51**
